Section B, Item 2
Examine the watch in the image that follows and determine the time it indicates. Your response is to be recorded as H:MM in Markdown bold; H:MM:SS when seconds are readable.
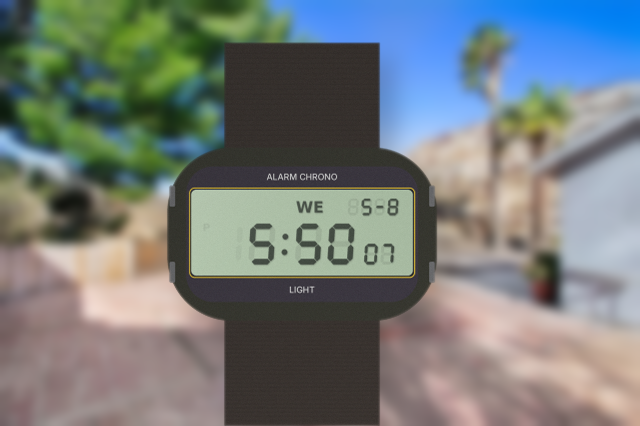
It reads **5:50:07**
